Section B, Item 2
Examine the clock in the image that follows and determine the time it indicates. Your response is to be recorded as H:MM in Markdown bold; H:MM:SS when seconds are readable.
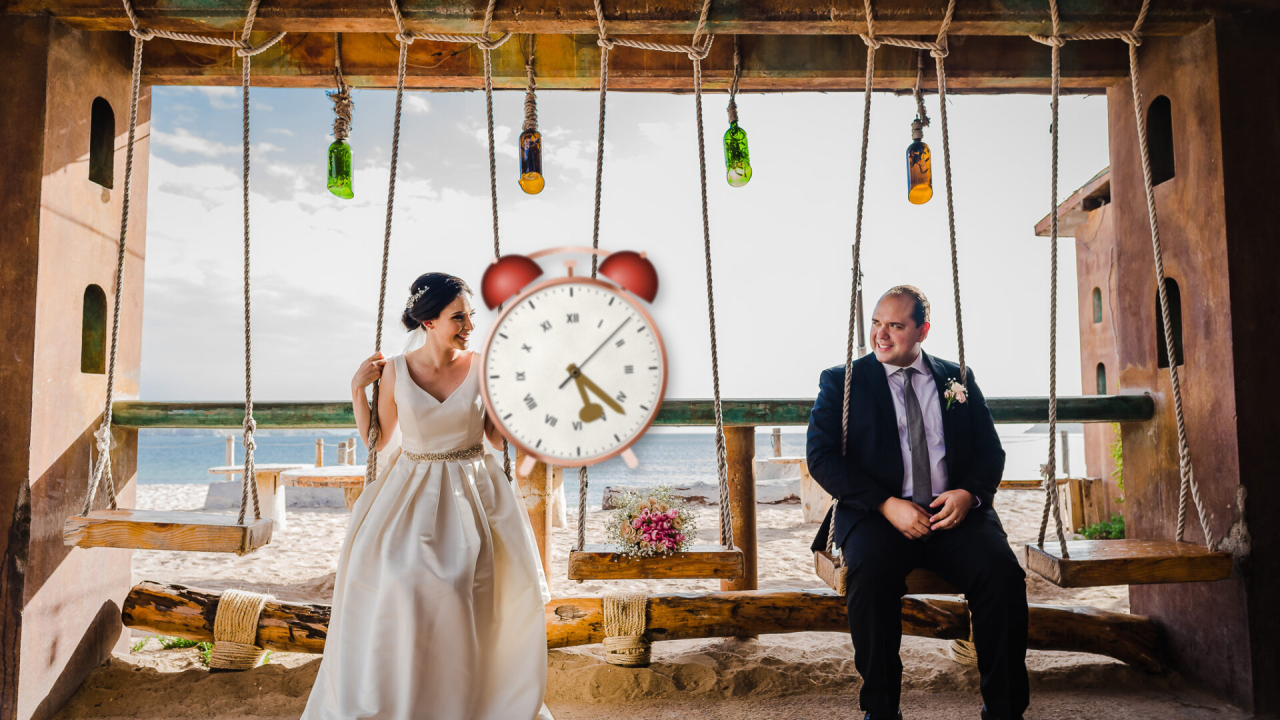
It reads **5:22:08**
